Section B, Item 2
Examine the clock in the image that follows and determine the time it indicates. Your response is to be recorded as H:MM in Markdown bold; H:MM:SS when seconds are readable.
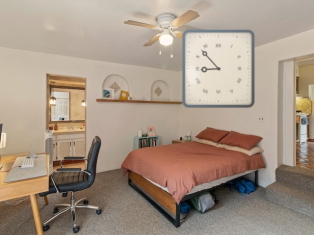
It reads **8:53**
